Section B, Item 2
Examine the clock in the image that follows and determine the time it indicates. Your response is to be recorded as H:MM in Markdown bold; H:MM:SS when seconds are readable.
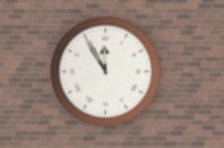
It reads **11:55**
